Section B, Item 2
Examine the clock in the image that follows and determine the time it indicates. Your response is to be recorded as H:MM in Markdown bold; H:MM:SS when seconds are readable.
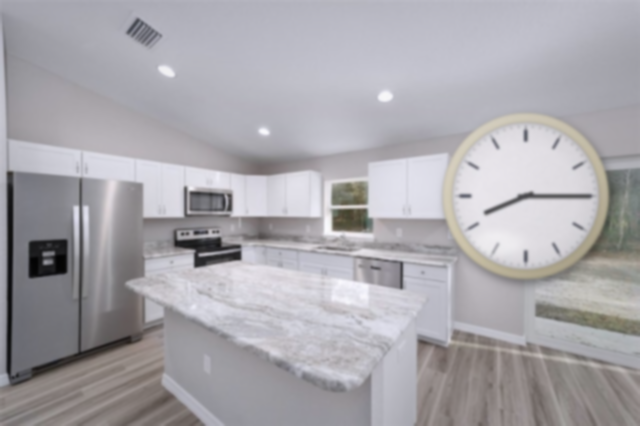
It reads **8:15**
